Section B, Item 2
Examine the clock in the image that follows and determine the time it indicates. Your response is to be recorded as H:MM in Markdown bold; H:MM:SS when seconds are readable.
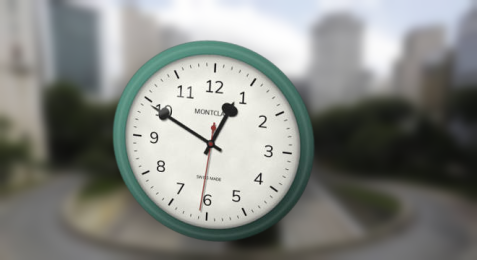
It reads **12:49:31**
